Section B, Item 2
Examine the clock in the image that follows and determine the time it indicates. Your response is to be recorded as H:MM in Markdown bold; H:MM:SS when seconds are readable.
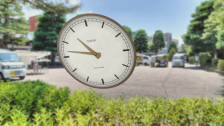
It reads **10:47**
